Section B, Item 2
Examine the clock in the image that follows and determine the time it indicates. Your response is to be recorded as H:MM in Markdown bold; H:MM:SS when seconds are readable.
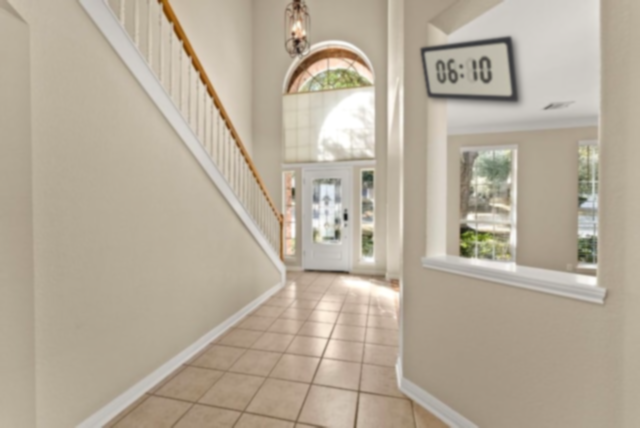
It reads **6:10**
